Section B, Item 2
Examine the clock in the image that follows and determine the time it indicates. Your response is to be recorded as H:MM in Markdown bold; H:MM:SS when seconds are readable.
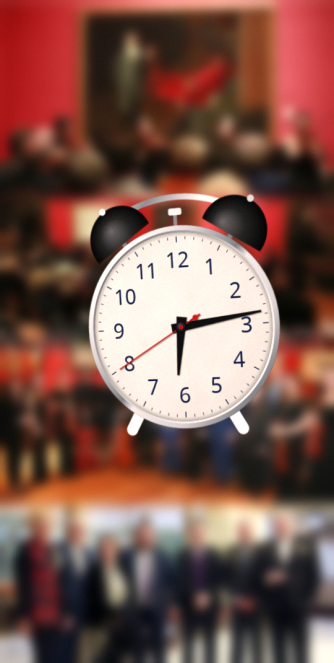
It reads **6:13:40**
